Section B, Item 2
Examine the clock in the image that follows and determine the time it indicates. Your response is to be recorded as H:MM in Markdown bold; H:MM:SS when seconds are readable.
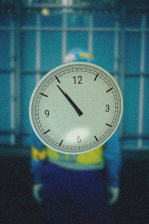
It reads **10:54**
